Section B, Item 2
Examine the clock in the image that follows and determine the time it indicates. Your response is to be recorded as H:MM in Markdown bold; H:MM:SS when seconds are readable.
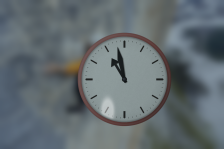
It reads **10:58**
